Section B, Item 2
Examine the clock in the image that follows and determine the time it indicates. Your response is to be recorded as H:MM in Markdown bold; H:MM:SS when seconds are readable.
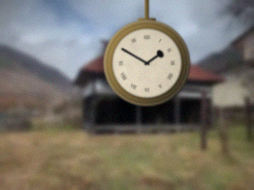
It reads **1:50**
